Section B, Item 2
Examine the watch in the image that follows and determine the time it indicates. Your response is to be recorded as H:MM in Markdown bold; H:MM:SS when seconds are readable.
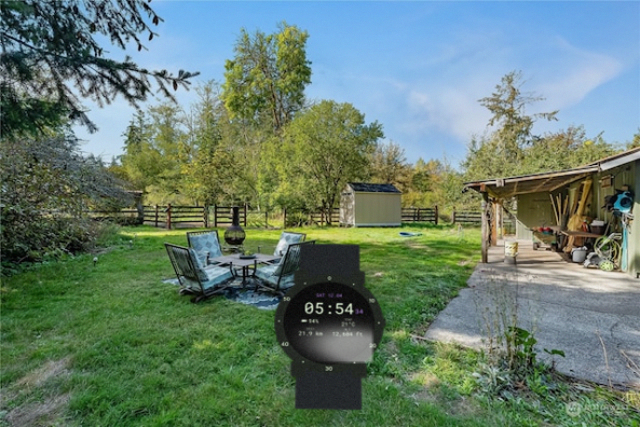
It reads **5:54**
